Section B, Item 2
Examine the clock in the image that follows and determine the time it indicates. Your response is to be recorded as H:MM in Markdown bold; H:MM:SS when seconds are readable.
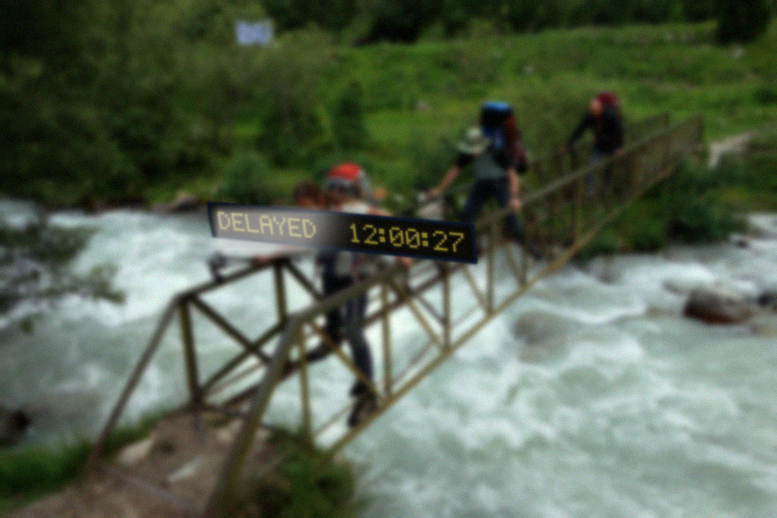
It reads **12:00:27**
